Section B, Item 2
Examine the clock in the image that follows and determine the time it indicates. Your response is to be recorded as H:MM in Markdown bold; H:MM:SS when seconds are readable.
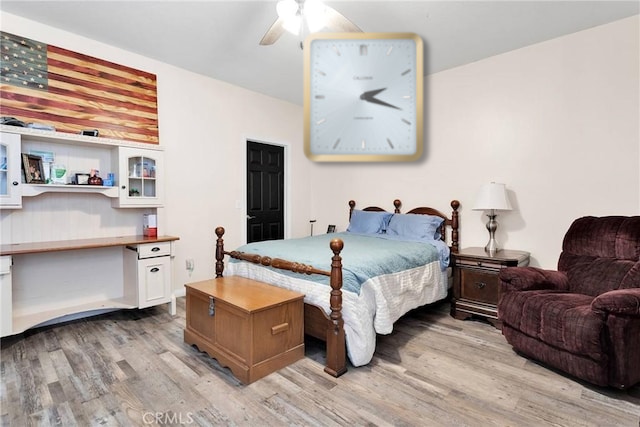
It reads **2:18**
